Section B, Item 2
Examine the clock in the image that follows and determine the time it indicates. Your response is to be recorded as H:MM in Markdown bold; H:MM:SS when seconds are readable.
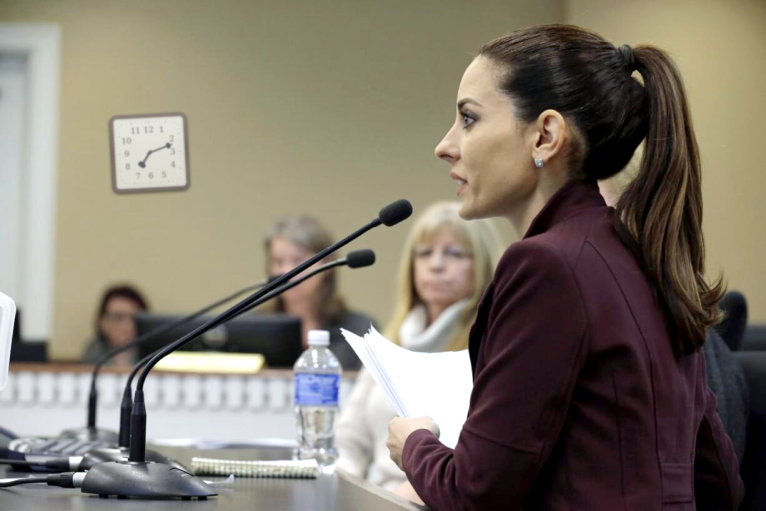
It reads **7:12**
